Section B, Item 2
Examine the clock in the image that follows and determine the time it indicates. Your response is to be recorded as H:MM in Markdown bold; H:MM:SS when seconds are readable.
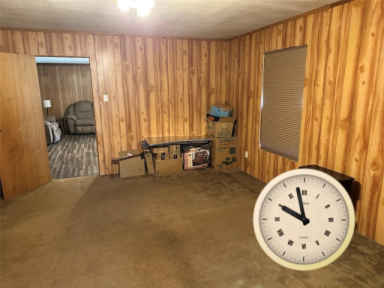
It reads **9:58**
